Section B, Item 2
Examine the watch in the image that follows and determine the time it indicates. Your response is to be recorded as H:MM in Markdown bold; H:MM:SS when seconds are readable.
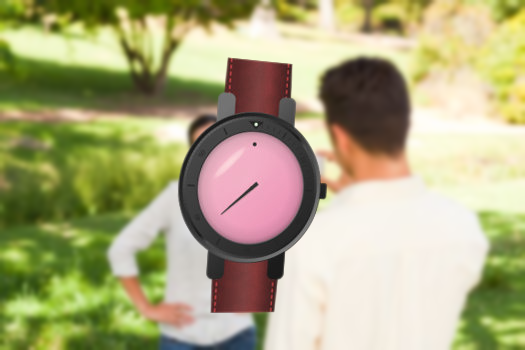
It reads **7:38**
